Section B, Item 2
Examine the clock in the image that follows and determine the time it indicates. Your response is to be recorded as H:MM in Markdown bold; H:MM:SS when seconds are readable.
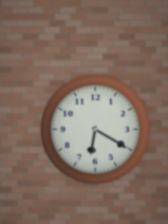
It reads **6:20**
